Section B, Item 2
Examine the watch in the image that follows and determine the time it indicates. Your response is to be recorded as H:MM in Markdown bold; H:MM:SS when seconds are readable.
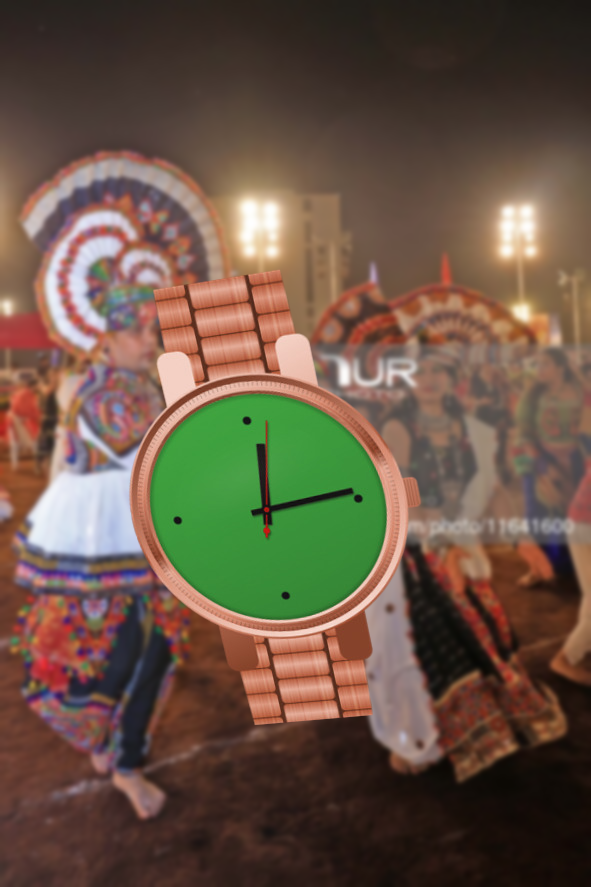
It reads **12:14:02**
